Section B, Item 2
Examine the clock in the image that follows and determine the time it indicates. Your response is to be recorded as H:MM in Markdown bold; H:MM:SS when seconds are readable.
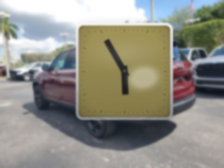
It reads **5:55**
